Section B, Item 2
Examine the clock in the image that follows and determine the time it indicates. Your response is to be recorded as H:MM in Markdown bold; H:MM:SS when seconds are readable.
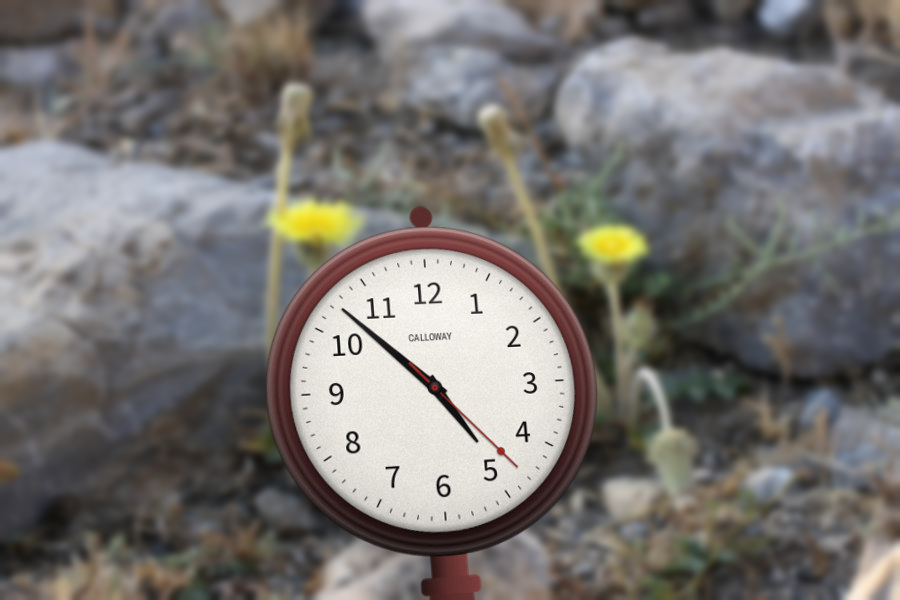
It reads **4:52:23**
